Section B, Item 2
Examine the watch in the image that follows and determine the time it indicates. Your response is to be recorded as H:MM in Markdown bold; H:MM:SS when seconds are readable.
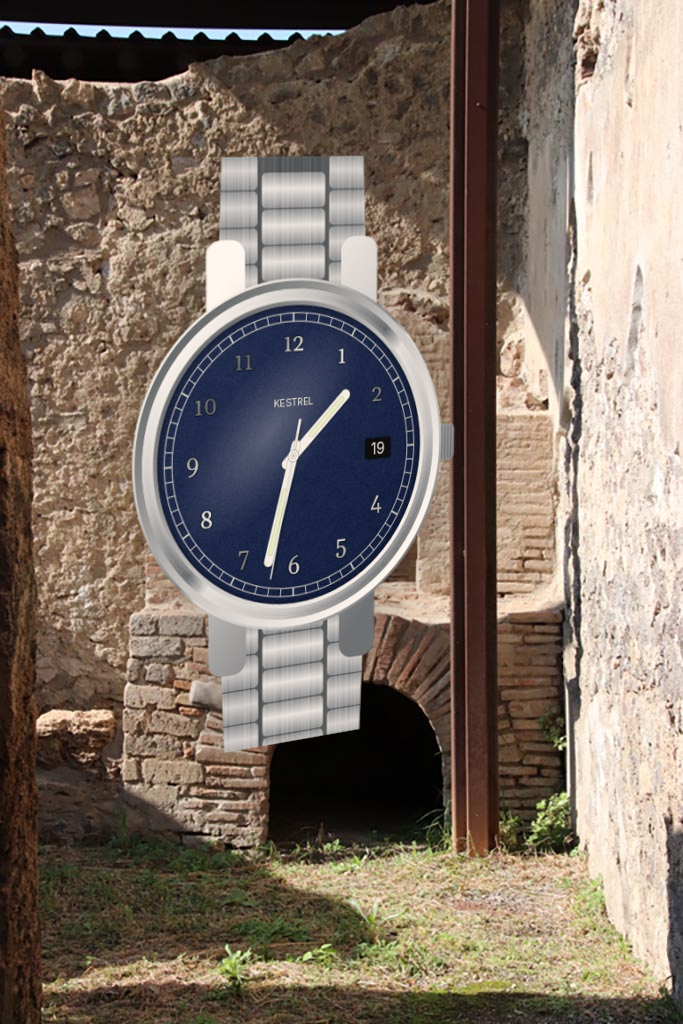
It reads **1:32:32**
